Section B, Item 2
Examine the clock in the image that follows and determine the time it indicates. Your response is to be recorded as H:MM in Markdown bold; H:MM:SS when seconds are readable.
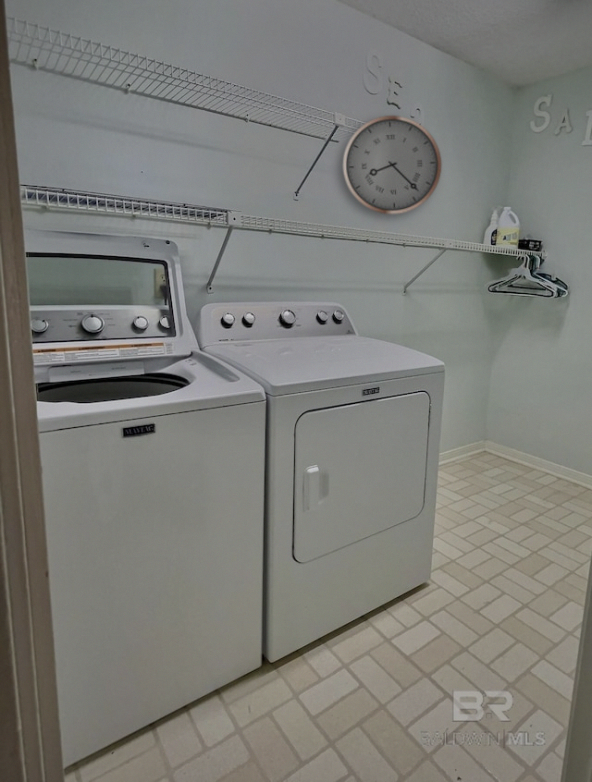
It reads **8:23**
